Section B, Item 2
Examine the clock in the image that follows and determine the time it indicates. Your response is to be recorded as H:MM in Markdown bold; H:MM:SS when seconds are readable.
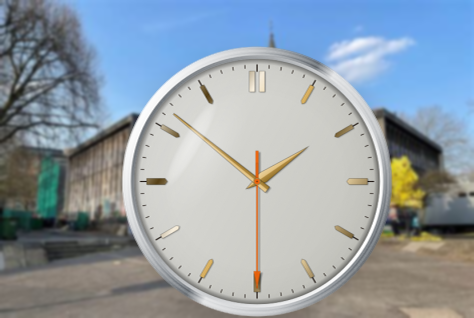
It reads **1:51:30**
